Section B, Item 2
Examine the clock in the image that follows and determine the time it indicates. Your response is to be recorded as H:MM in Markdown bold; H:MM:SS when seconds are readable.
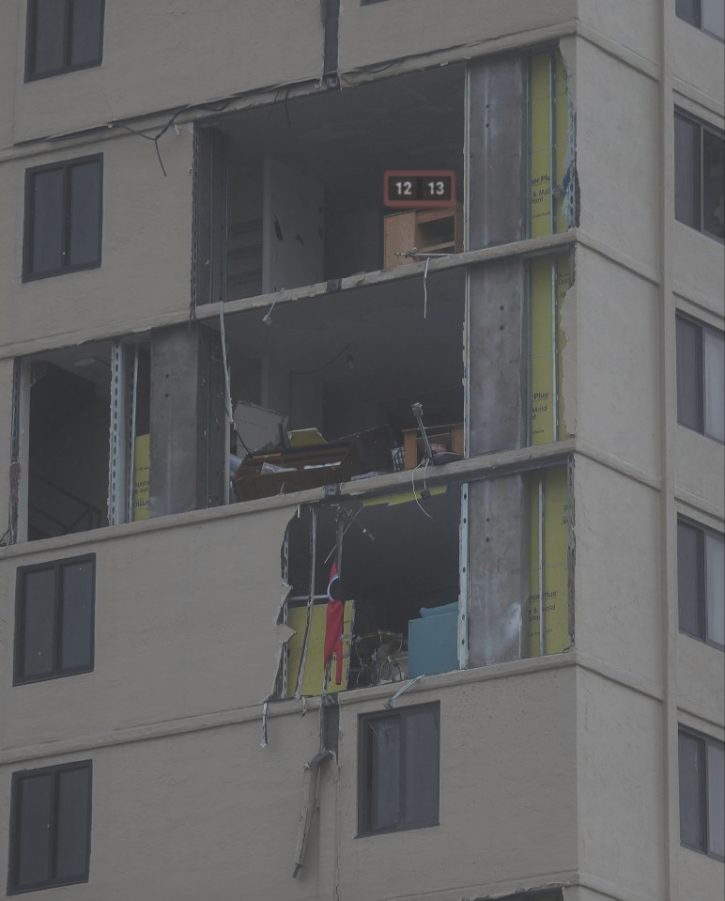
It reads **12:13**
